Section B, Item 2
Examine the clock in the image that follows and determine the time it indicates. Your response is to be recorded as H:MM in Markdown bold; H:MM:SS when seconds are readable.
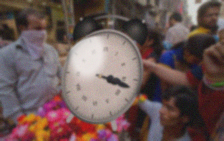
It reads **3:17**
